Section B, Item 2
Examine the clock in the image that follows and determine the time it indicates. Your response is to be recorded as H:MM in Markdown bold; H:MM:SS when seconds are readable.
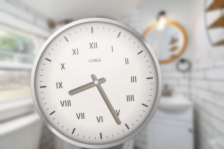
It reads **8:26**
